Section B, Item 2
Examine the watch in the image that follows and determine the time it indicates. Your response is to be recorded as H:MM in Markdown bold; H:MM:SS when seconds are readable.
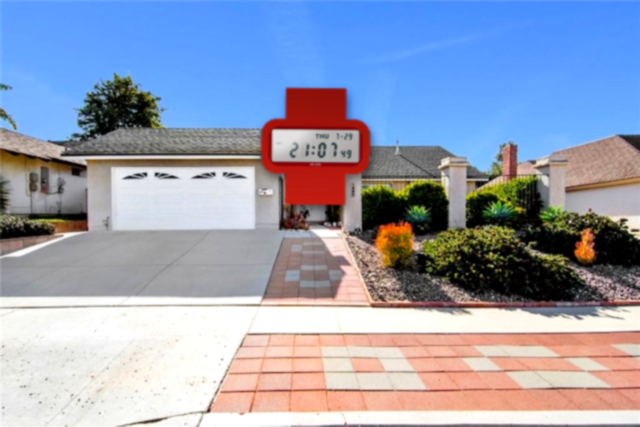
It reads **21:07**
